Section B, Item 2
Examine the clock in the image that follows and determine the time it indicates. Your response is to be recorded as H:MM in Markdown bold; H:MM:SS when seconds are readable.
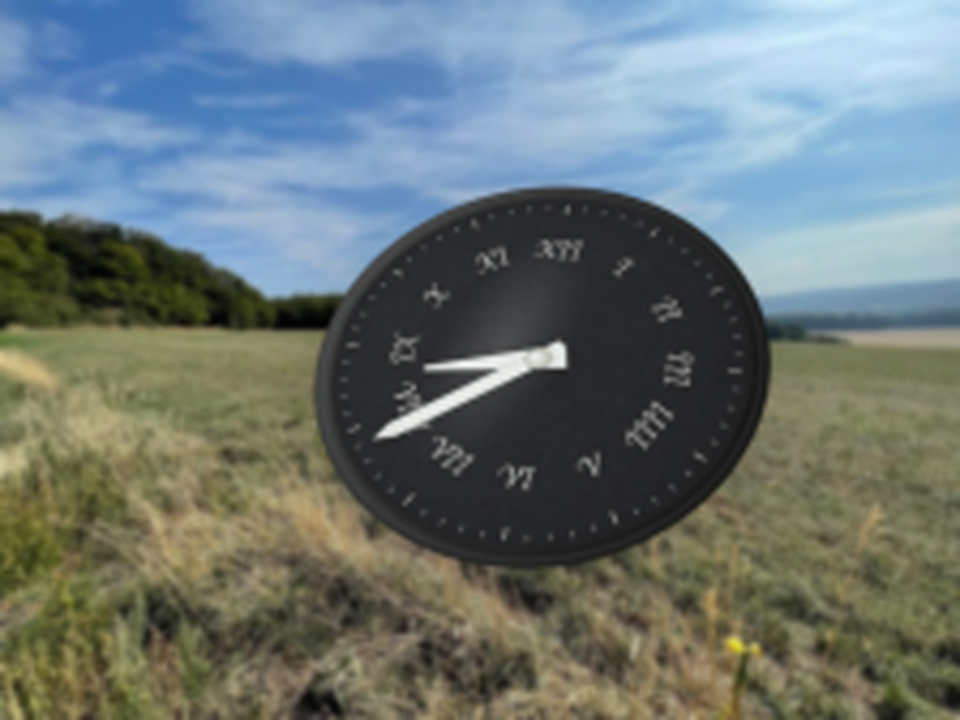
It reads **8:39**
